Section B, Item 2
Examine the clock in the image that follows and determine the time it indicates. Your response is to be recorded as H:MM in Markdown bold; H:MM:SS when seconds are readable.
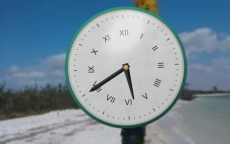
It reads **5:40**
